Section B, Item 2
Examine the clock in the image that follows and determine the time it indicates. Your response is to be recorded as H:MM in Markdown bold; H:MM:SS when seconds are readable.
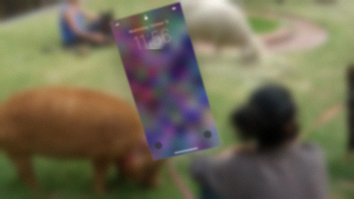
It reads **11:56**
